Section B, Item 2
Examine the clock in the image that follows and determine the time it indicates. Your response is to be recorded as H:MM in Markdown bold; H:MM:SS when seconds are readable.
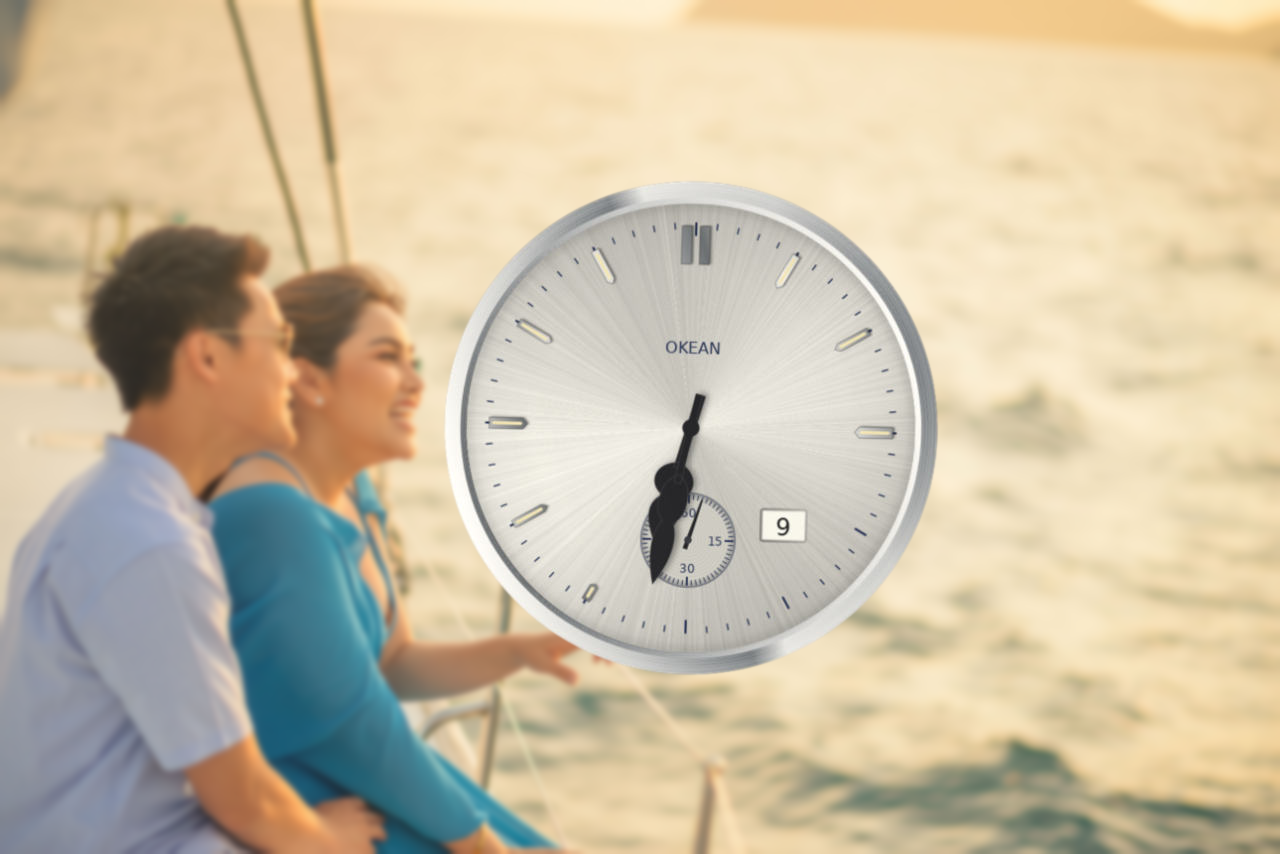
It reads **6:32:03**
